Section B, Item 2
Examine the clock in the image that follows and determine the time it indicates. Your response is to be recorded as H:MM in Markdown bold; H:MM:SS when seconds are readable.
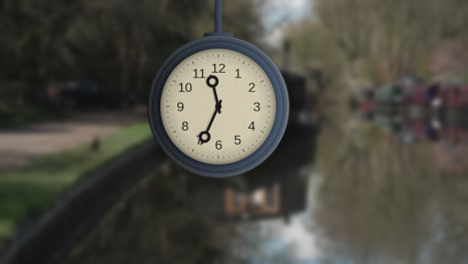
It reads **11:34**
